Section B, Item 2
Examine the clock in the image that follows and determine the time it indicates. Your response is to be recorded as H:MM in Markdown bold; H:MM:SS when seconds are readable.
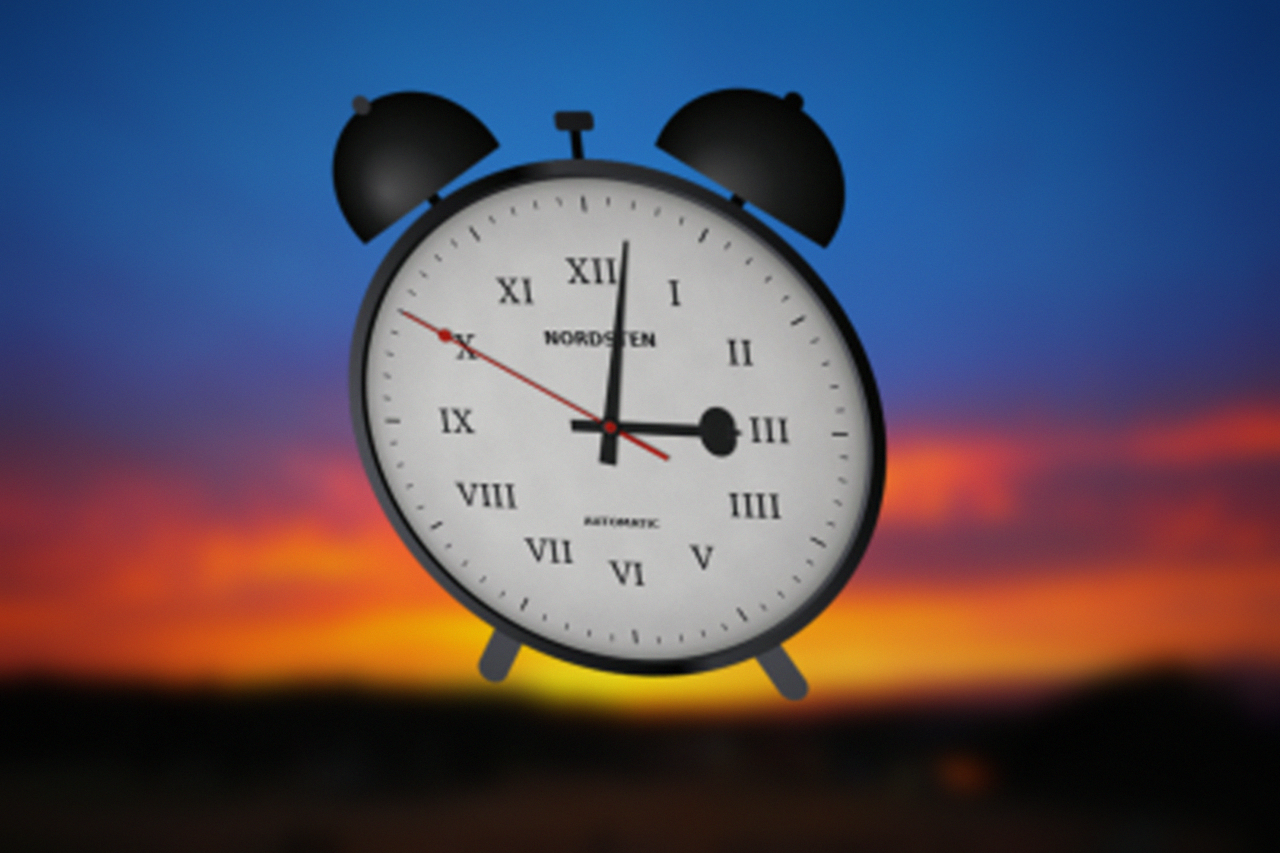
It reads **3:01:50**
